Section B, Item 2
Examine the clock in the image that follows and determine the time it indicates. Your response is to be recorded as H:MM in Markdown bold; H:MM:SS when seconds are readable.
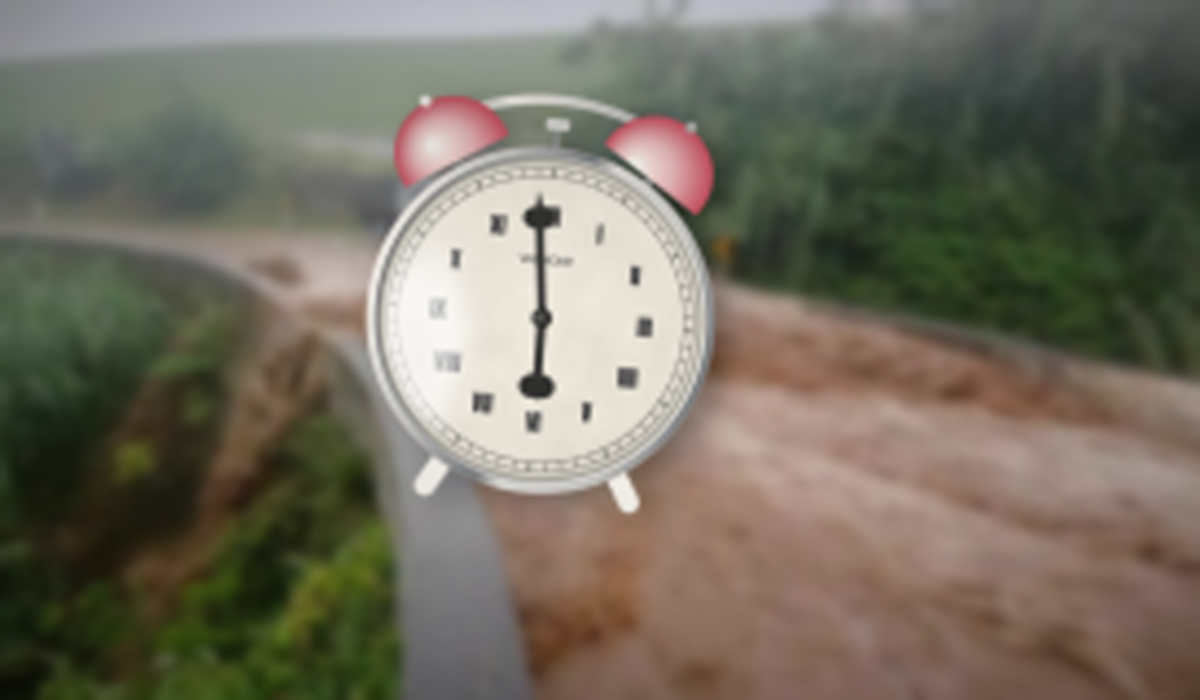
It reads **5:59**
